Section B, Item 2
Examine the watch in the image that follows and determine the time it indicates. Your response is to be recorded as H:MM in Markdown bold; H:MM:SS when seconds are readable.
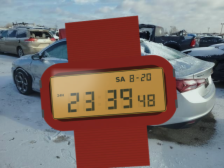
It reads **23:39:48**
